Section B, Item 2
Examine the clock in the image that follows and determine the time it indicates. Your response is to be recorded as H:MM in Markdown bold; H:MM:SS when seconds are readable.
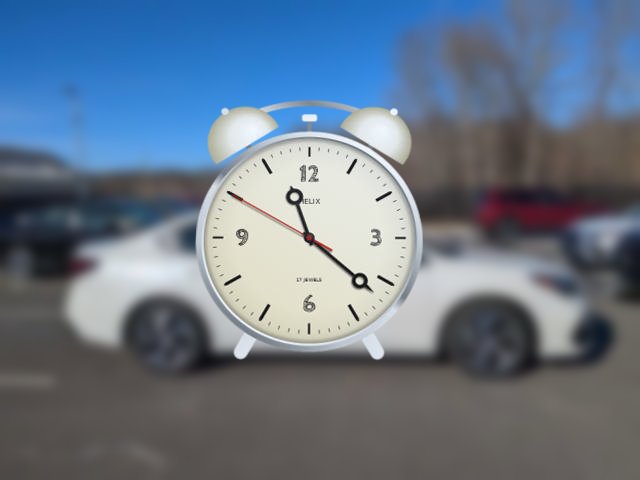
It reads **11:21:50**
